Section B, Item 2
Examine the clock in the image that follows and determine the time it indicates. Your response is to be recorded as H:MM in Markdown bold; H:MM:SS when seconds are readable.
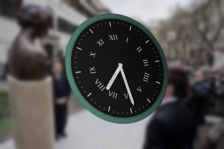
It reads **7:29**
